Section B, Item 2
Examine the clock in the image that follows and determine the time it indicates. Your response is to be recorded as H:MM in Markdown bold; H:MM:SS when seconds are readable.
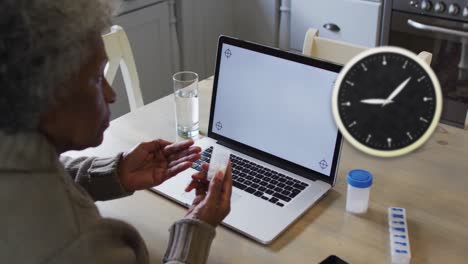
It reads **9:08**
